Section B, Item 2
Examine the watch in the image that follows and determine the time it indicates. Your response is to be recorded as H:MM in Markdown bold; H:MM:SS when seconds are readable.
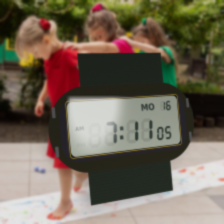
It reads **7:11:05**
